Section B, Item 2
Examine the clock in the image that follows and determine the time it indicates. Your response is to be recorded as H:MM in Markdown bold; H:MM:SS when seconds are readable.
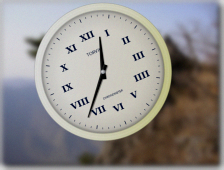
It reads **12:37**
